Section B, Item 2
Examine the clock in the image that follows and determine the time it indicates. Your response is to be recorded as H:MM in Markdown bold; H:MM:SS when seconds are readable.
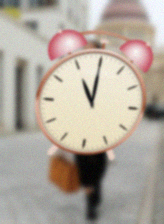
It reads **11:00**
